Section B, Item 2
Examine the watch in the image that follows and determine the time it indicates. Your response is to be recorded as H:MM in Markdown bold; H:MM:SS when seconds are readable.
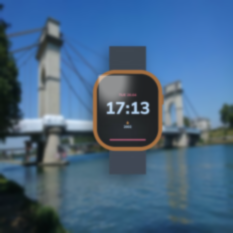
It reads **17:13**
